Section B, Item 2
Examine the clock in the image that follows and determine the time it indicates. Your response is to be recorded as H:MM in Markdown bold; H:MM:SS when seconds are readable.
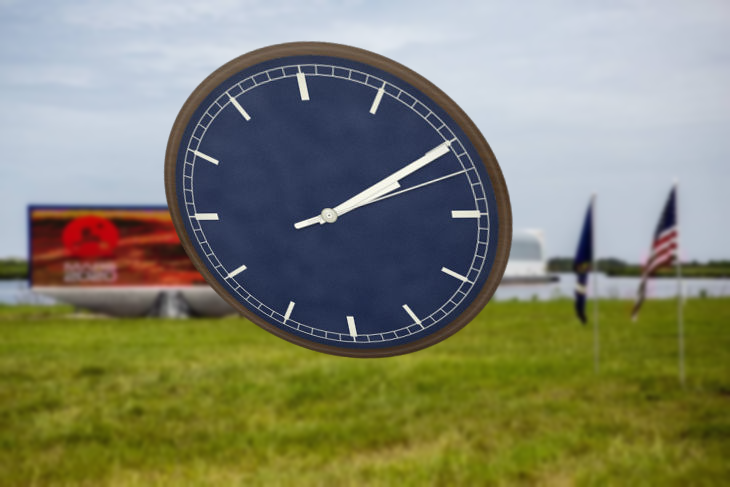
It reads **2:10:12**
